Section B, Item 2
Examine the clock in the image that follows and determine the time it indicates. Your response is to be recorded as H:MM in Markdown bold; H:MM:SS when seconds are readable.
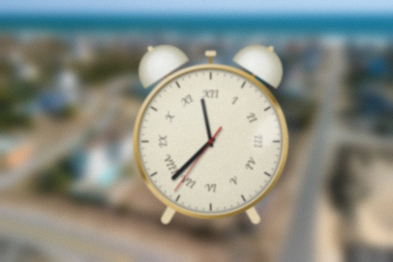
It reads **11:37:36**
